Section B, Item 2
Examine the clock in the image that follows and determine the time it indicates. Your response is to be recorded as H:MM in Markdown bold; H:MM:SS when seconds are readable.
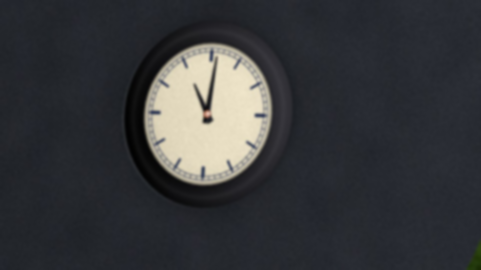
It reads **11:01**
